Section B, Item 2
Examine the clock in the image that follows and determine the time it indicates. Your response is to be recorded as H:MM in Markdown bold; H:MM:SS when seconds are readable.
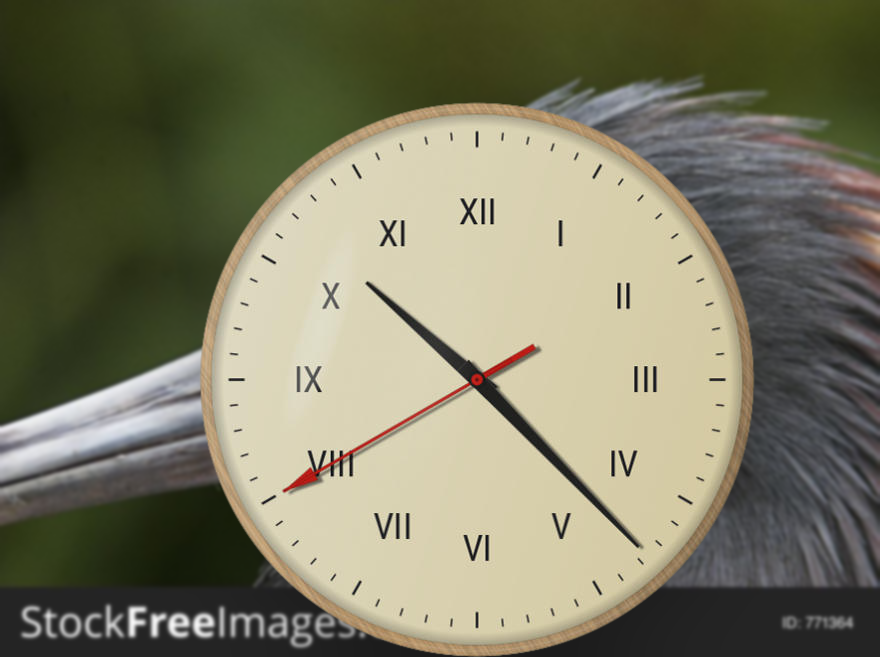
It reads **10:22:40**
